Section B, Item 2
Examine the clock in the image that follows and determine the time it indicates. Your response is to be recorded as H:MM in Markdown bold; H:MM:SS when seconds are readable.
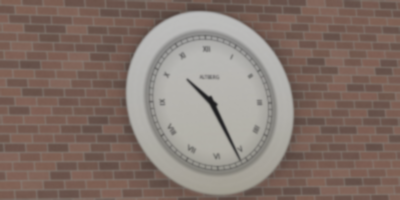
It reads **10:26**
